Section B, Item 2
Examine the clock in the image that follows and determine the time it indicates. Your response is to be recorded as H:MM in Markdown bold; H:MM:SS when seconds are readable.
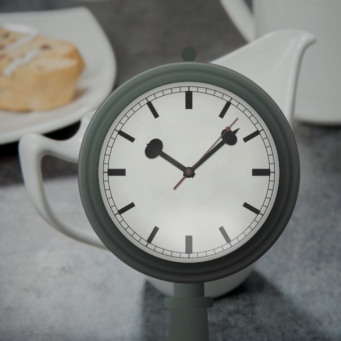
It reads **10:08:07**
